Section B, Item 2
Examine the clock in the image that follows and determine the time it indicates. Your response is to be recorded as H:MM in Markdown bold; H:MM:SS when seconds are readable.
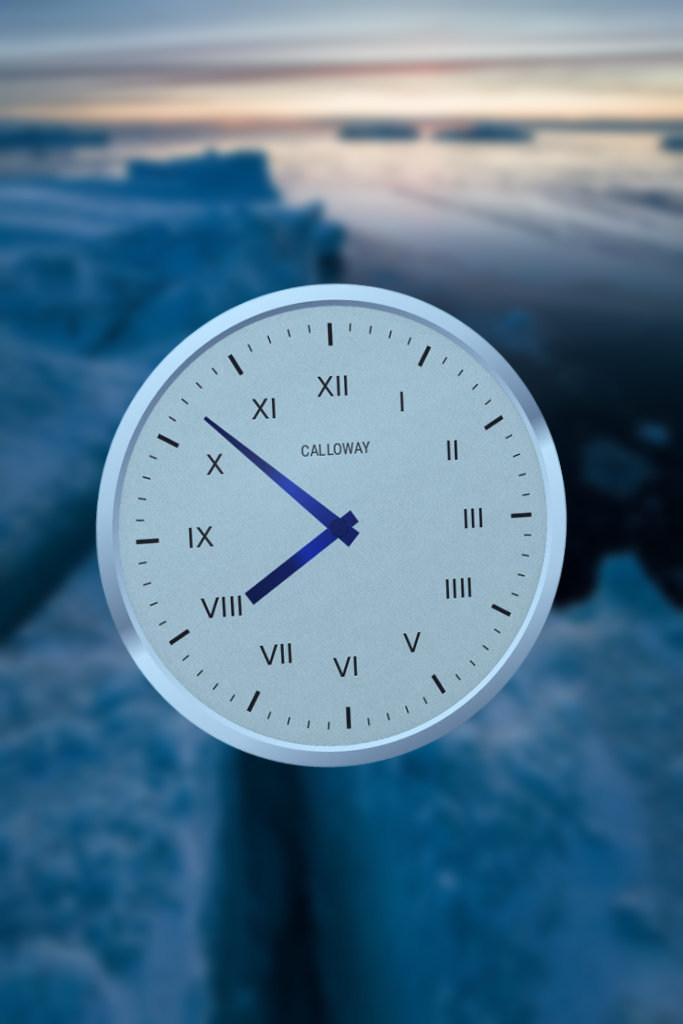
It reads **7:52**
